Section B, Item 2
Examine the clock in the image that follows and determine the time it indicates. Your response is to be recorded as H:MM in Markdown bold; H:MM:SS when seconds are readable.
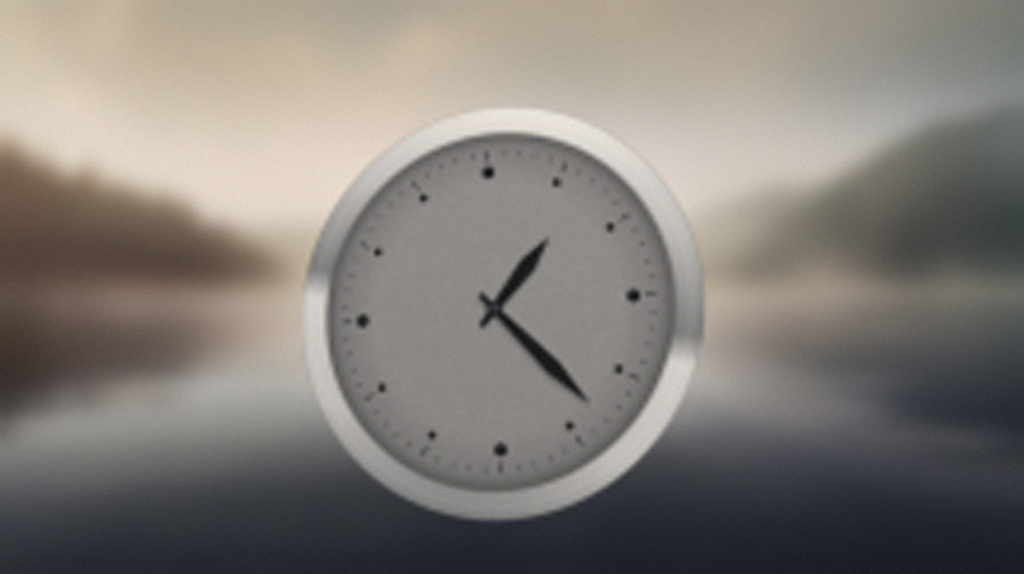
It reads **1:23**
